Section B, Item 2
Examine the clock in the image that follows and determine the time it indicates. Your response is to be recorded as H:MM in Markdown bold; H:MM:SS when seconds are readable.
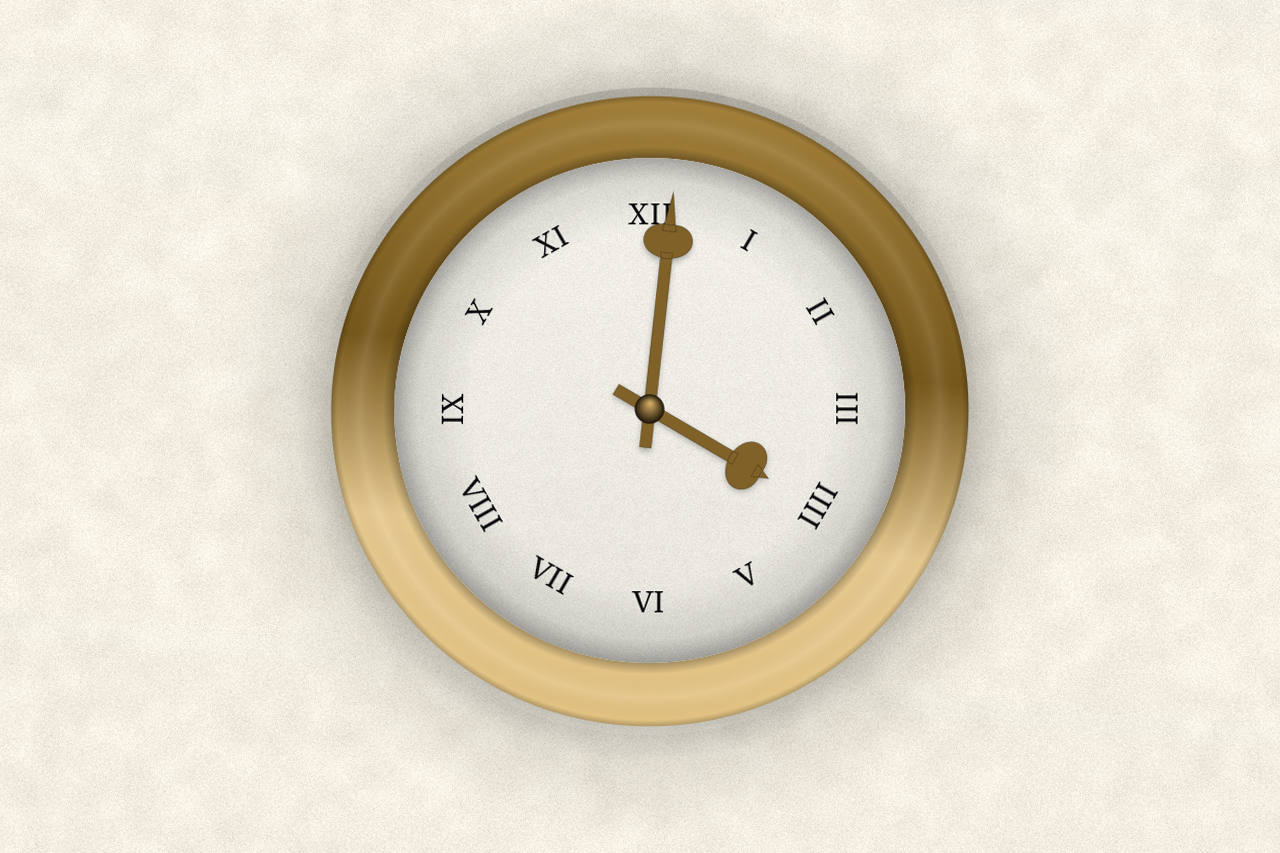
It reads **4:01**
